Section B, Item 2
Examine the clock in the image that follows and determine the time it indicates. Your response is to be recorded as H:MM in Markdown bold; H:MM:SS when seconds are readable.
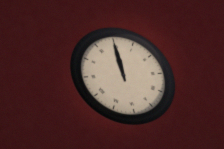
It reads **12:00**
